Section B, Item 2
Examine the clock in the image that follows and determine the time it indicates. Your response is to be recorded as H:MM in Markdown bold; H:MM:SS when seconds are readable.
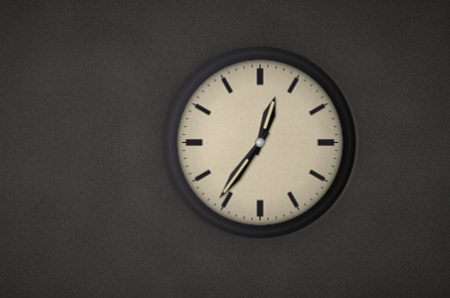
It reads **12:36**
